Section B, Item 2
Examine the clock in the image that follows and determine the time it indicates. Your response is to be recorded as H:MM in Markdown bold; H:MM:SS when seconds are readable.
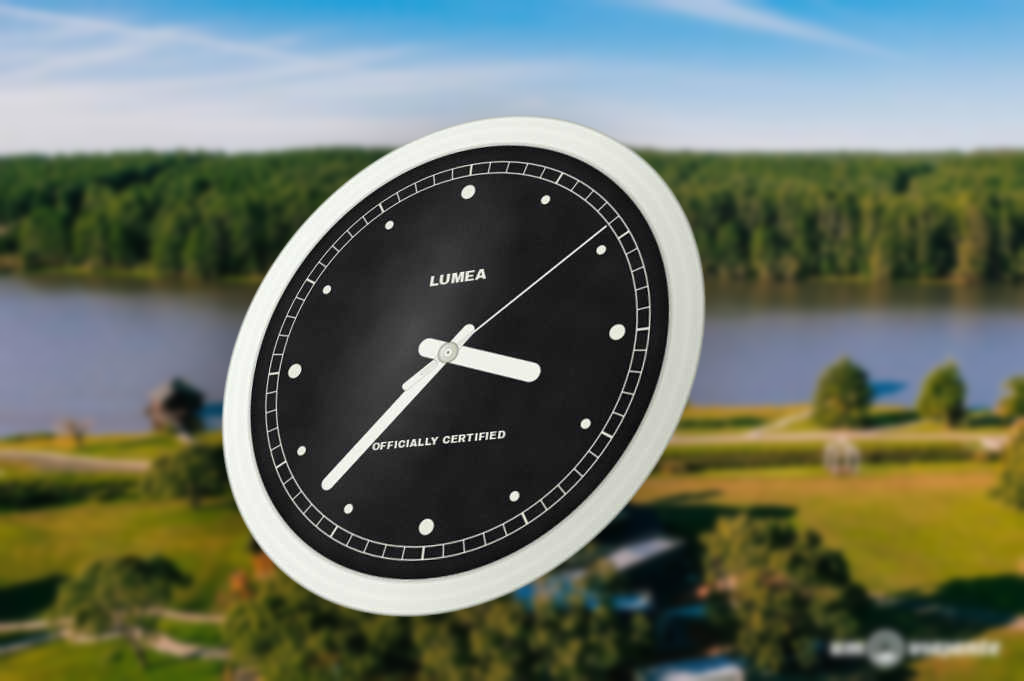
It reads **3:37:09**
